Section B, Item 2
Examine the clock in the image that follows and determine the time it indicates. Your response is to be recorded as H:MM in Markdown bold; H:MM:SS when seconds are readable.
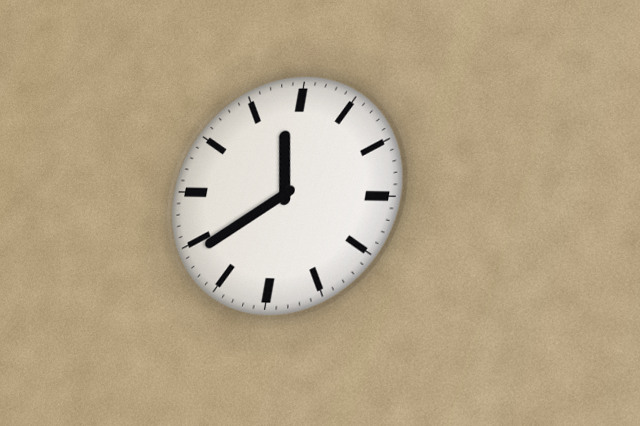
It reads **11:39**
